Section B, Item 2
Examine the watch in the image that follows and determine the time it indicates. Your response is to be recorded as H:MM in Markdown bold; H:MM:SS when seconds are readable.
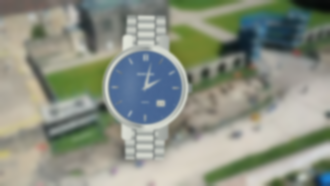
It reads **2:02**
